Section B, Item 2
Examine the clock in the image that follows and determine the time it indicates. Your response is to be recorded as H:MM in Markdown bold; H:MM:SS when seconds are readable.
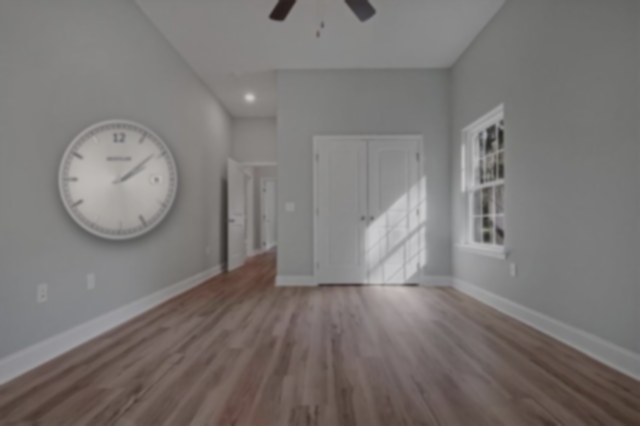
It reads **2:09**
